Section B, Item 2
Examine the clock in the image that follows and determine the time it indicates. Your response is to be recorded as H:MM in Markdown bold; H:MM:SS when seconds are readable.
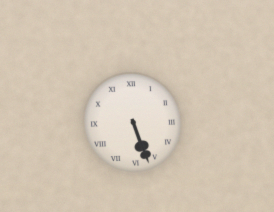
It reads **5:27**
